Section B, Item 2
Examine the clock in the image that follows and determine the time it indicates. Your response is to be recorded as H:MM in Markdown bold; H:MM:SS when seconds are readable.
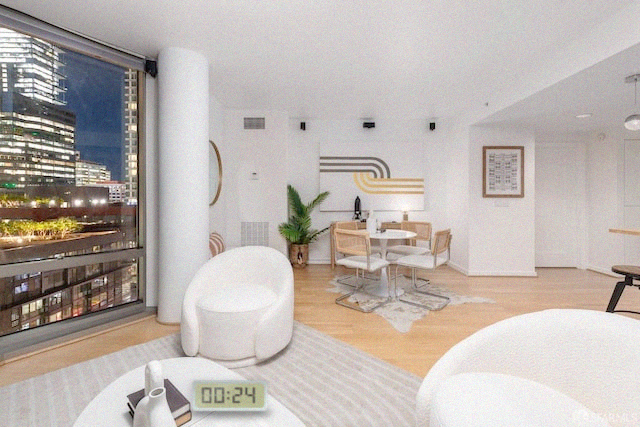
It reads **0:24**
